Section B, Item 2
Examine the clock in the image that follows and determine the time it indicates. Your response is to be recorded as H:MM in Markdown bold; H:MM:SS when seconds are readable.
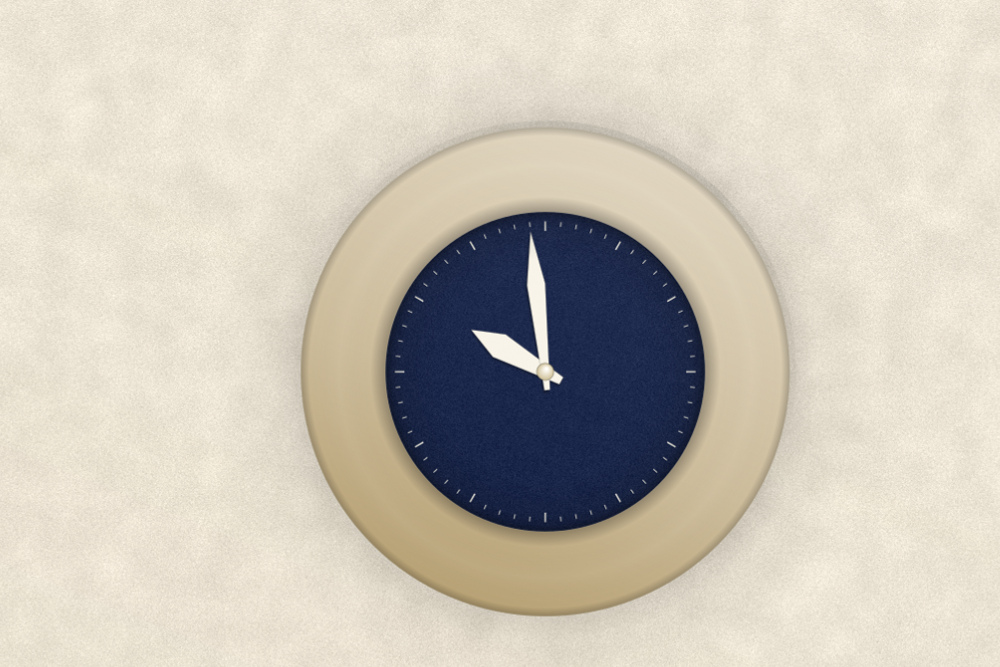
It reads **9:59**
